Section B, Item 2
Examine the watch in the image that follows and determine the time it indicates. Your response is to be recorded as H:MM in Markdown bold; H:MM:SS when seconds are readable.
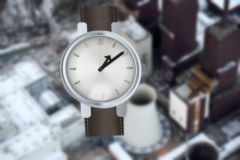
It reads **1:09**
